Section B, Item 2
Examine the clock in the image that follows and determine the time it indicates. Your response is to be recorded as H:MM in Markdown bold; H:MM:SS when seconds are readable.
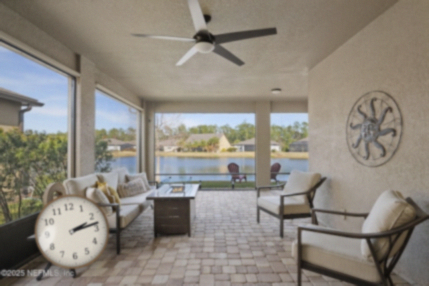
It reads **2:13**
